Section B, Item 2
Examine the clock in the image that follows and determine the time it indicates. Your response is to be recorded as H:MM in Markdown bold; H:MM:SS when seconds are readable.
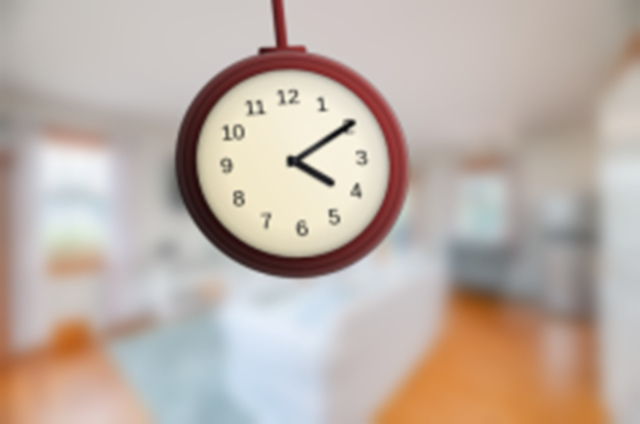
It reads **4:10**
